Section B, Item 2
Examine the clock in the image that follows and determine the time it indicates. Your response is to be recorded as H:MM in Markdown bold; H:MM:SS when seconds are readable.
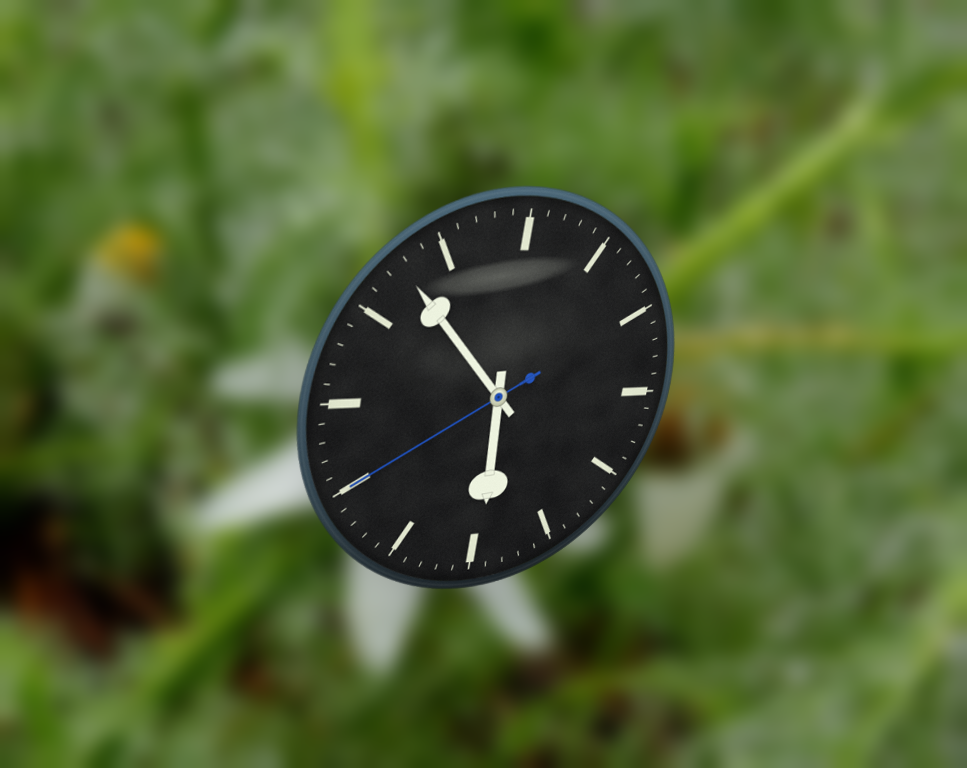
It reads **5:52:40**
